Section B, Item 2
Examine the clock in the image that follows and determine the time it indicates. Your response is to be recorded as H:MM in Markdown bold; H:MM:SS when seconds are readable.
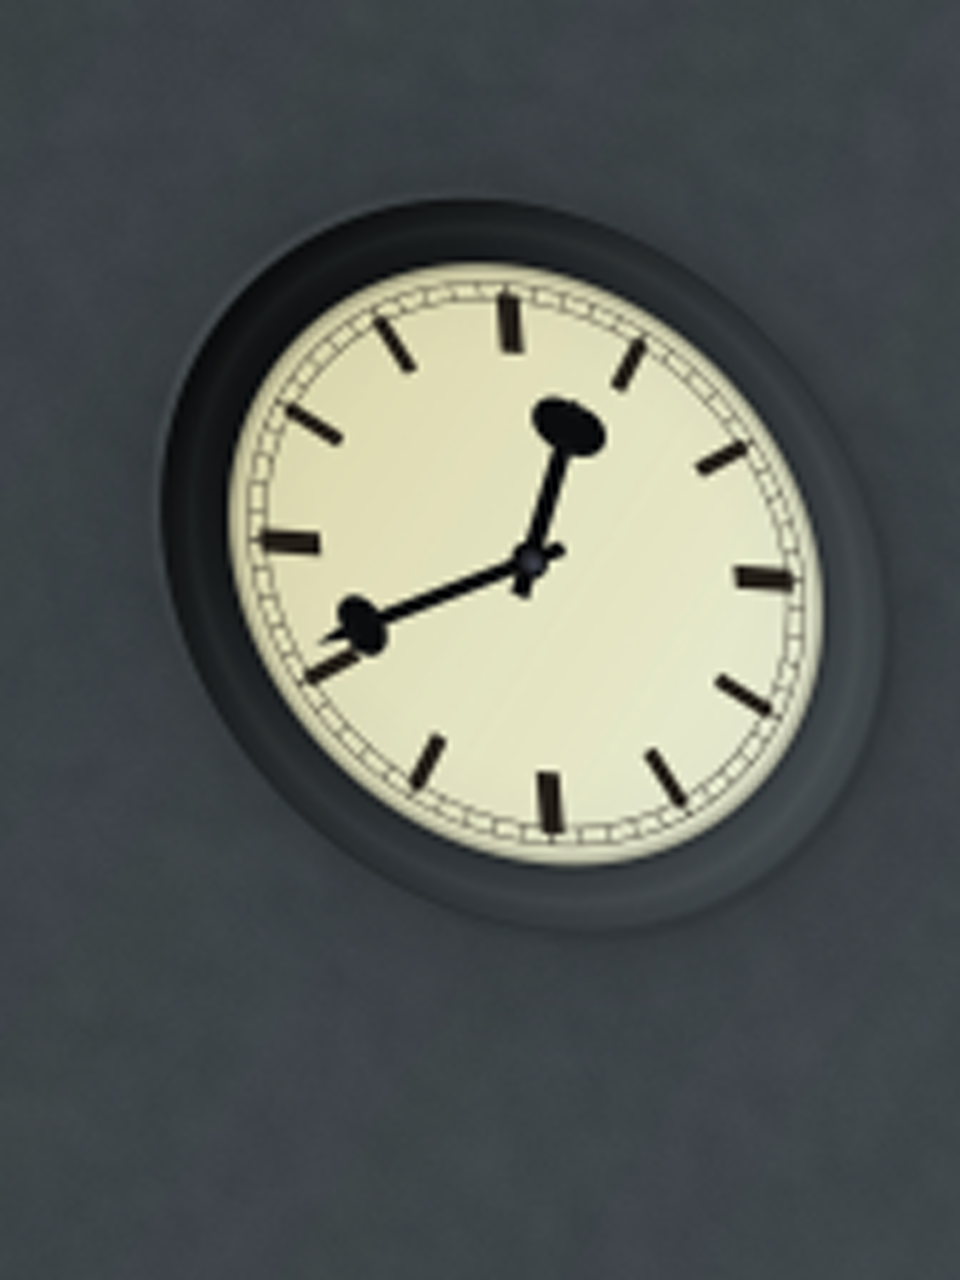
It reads **12:41**
